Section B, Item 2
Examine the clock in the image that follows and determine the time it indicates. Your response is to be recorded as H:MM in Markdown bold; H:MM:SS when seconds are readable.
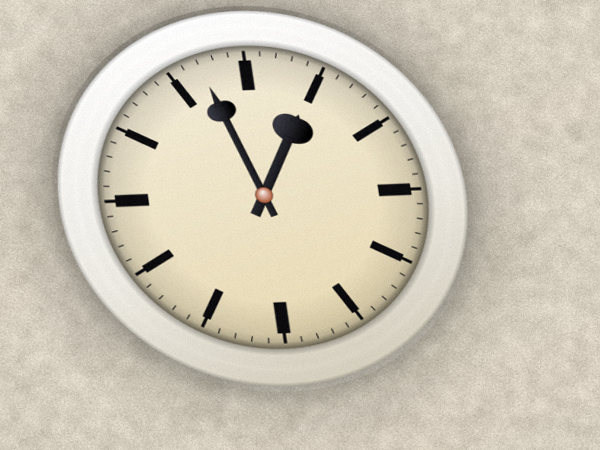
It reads **12:57**
